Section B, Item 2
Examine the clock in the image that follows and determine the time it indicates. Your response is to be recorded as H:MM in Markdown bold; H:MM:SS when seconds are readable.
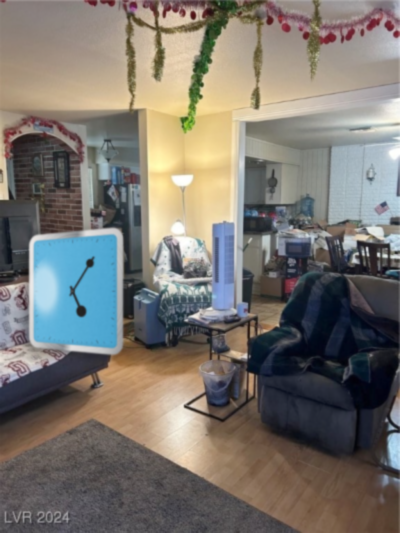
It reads **5:06**
